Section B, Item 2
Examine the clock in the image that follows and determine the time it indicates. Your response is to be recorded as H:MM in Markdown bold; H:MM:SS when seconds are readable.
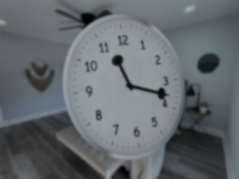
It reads **11:18**
